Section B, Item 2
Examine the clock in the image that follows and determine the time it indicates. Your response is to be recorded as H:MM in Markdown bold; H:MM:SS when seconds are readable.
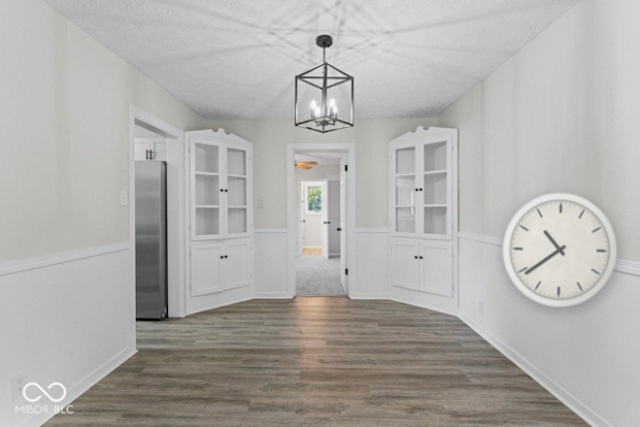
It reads **10:39**
